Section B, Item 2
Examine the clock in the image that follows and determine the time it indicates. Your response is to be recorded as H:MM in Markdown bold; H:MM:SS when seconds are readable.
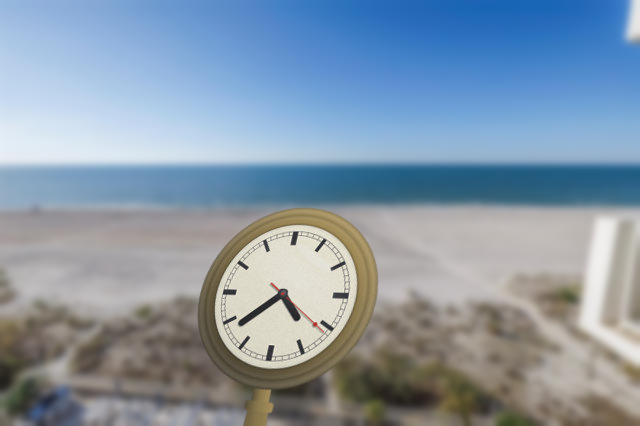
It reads **4:38:21**
